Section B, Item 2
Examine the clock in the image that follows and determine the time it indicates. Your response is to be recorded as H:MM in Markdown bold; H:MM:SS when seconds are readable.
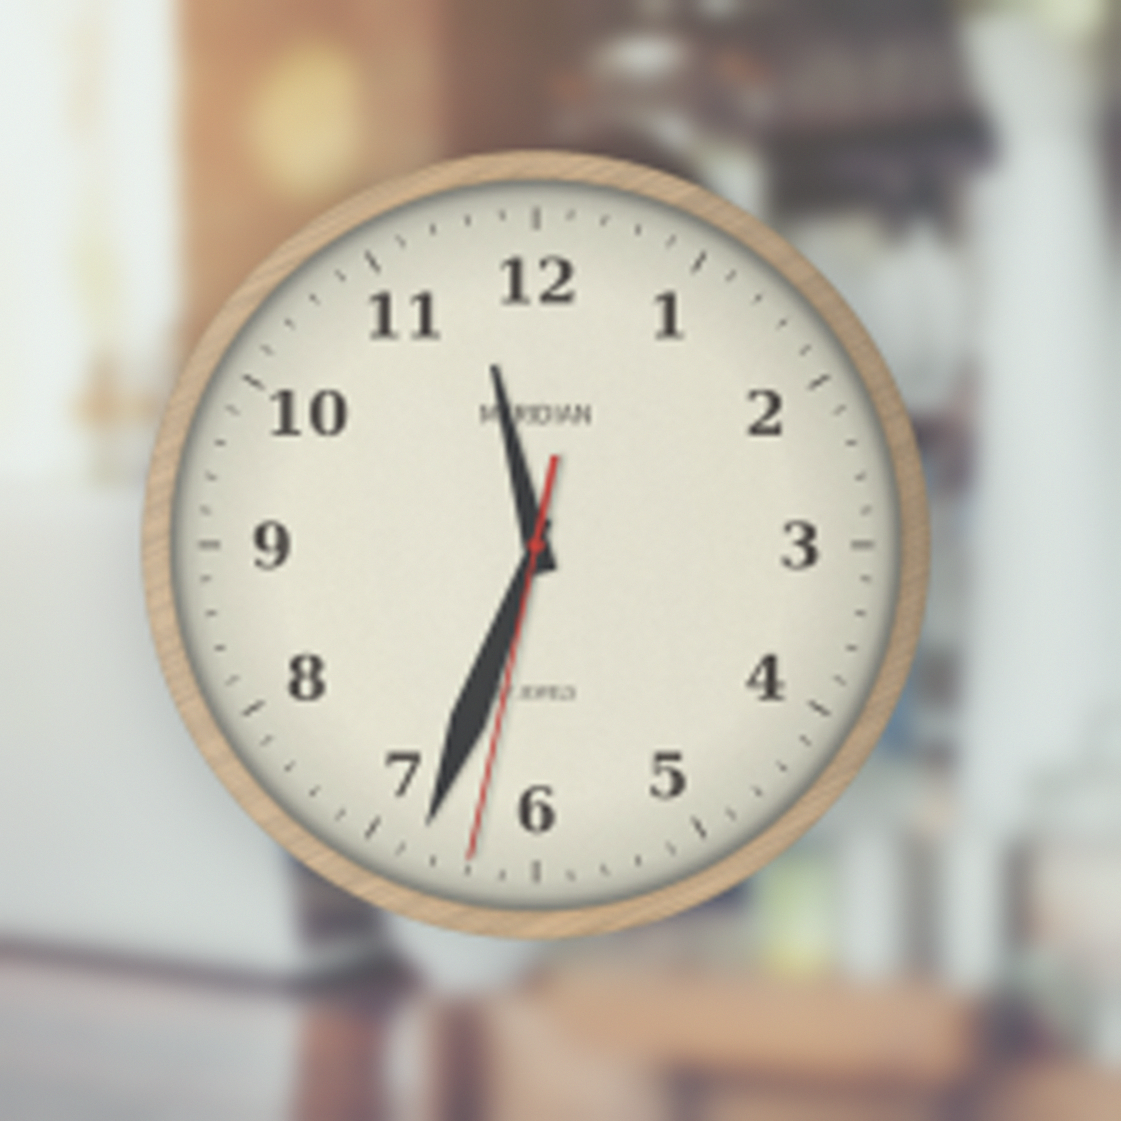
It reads **11:33:32**
